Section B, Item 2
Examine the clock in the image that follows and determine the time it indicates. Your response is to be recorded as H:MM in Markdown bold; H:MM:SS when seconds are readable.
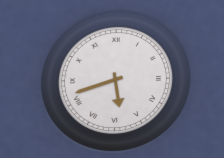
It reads **5:42**
